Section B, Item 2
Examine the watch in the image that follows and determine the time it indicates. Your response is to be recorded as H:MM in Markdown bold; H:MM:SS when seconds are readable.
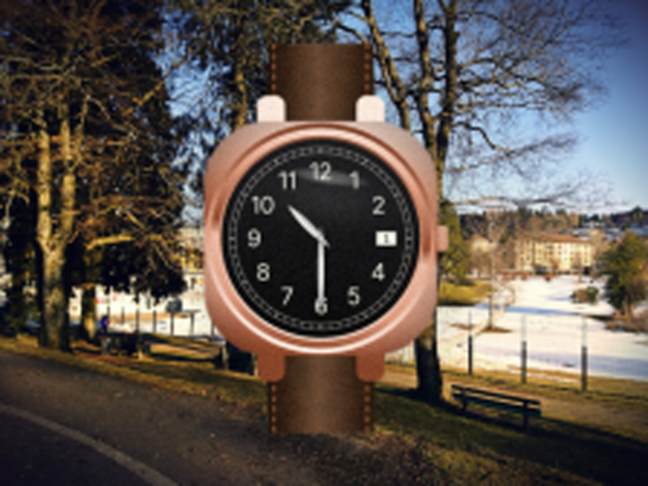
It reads **10:30**
